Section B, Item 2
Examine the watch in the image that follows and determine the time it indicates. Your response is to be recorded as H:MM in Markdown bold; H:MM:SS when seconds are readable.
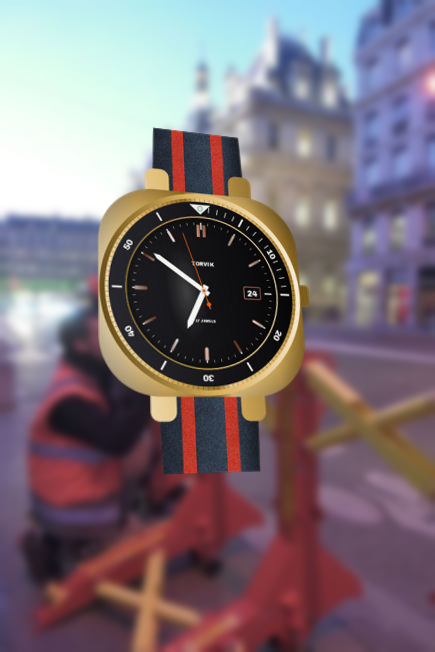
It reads **6:50:57**
